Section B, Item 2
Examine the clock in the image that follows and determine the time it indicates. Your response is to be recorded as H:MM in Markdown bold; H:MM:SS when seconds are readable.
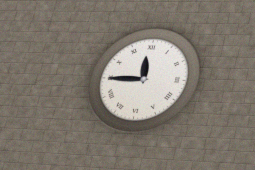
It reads **11:45**
